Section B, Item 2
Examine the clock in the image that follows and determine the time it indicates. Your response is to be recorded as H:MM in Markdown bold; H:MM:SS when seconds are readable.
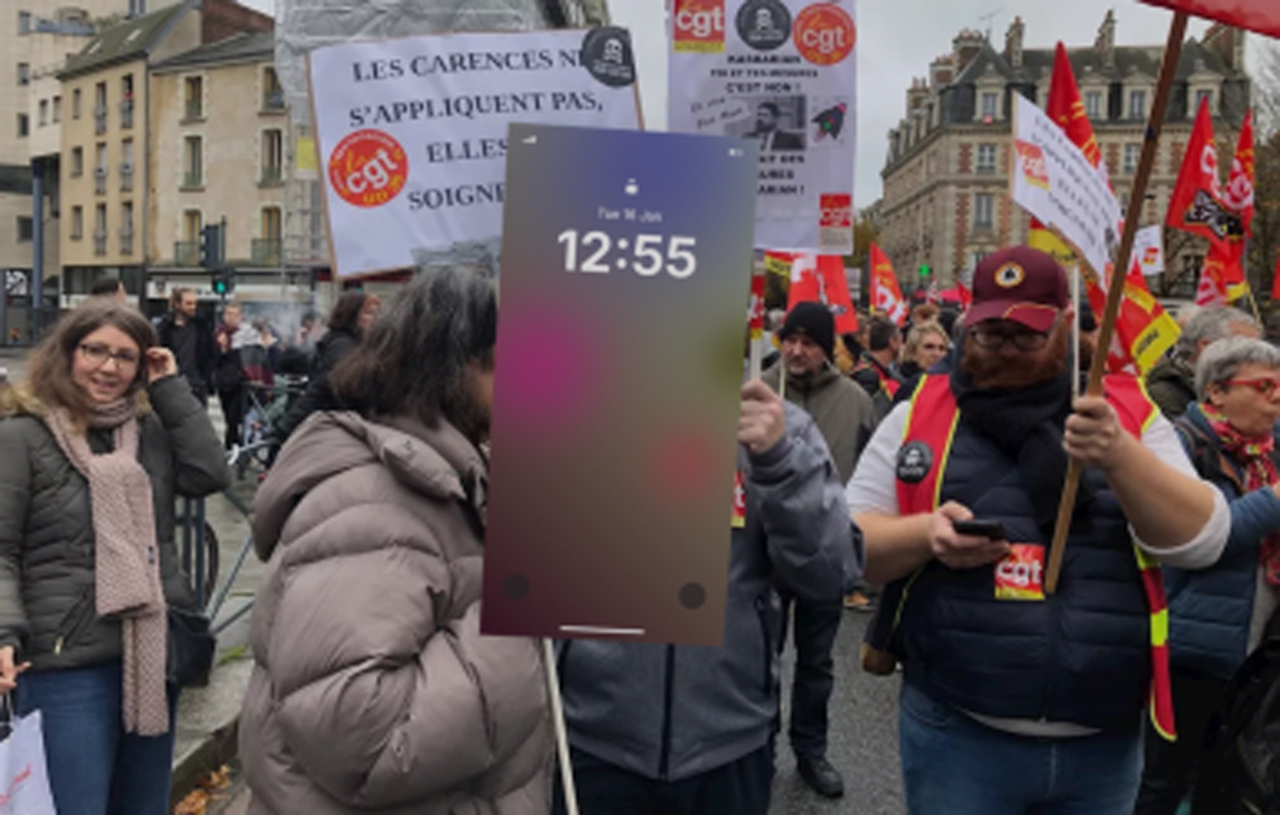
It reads **12:55**
